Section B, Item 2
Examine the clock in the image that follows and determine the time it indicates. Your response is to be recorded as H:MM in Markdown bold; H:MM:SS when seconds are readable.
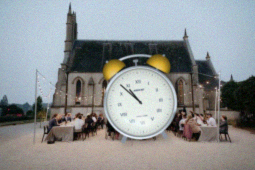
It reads **10:53**
